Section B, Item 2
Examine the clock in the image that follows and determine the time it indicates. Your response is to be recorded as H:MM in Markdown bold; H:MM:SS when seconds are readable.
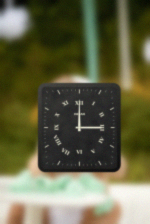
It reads **3:00**
